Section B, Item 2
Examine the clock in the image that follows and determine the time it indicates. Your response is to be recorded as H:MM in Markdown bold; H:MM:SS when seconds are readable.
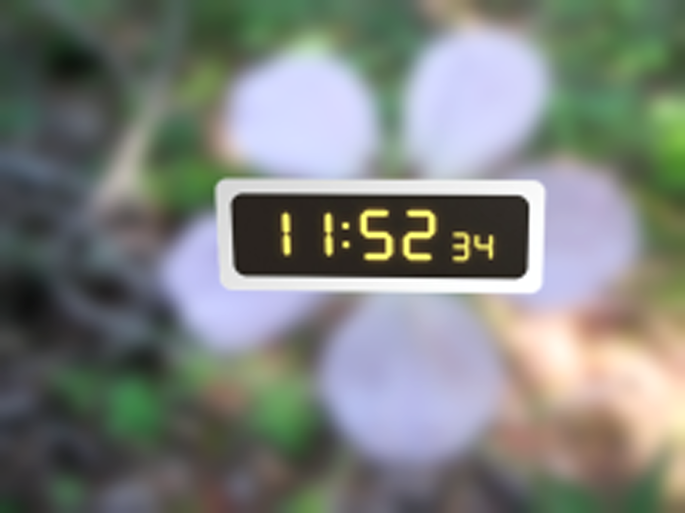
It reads **11:52:34**
